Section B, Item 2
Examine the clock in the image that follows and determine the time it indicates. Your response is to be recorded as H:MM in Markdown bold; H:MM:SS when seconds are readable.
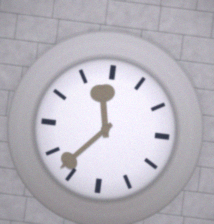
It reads **11:37**
